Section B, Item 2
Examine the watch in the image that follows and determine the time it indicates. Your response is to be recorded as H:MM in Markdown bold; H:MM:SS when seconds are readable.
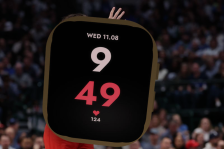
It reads **9:49**
